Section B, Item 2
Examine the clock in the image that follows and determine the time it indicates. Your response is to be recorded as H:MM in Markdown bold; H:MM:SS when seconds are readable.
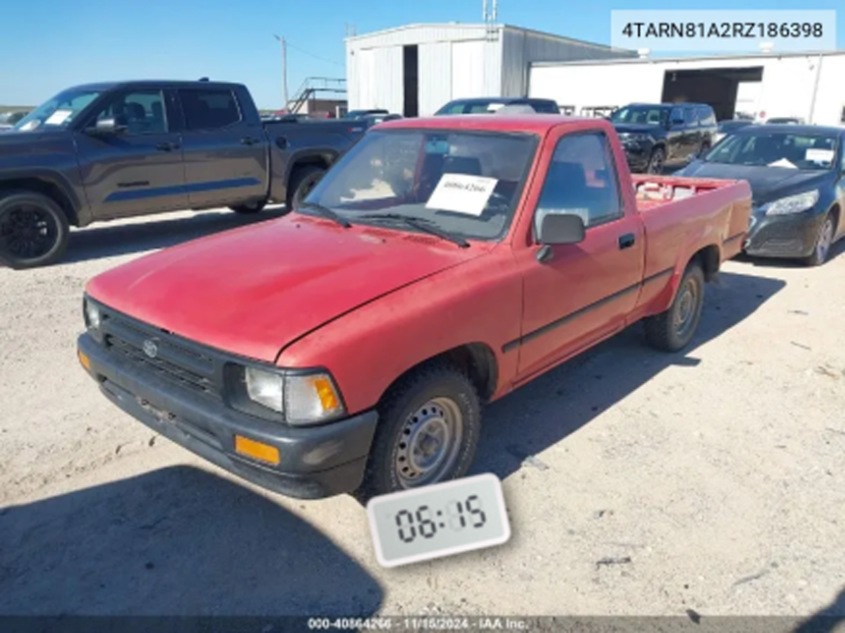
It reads **6:15**
